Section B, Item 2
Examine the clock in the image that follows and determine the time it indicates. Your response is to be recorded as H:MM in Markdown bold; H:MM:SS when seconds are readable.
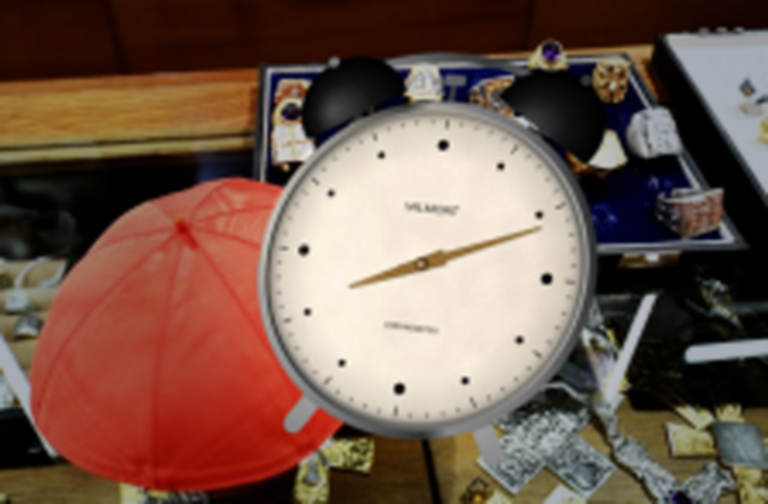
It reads **8:11**
